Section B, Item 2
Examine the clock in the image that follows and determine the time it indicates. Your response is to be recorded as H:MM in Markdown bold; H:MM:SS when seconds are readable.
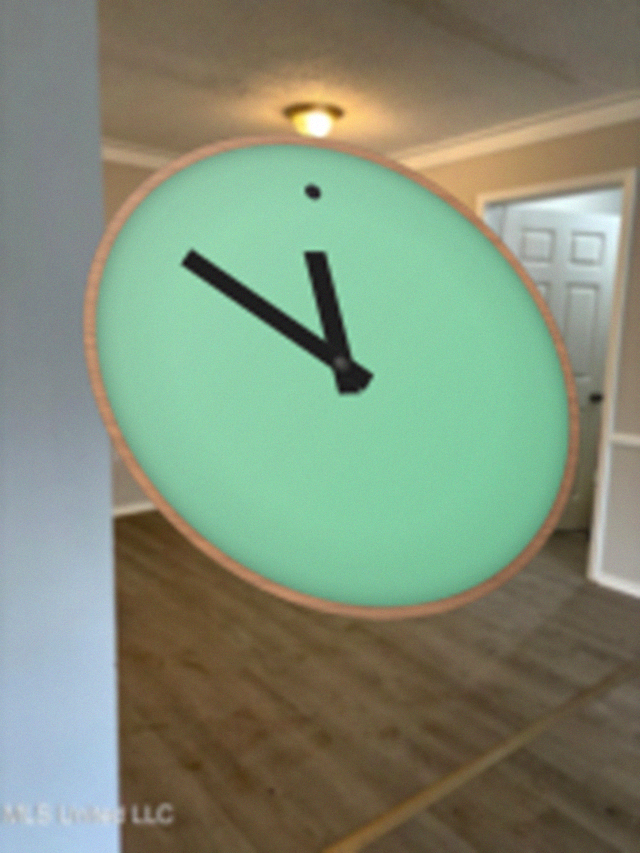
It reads **11:51**
